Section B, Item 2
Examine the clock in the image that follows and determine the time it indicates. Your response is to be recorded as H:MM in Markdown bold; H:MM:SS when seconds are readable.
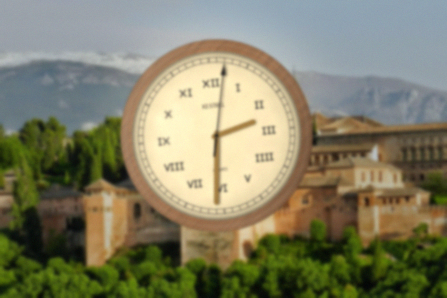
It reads **2:31:02**
